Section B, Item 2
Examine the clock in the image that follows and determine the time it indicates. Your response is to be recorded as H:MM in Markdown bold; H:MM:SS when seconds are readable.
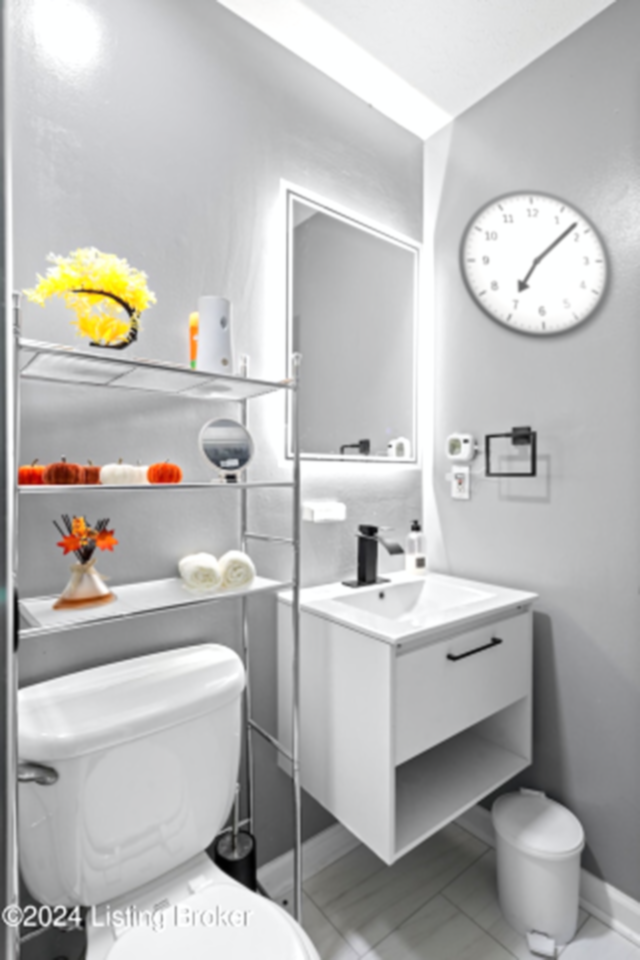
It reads **7:08**
